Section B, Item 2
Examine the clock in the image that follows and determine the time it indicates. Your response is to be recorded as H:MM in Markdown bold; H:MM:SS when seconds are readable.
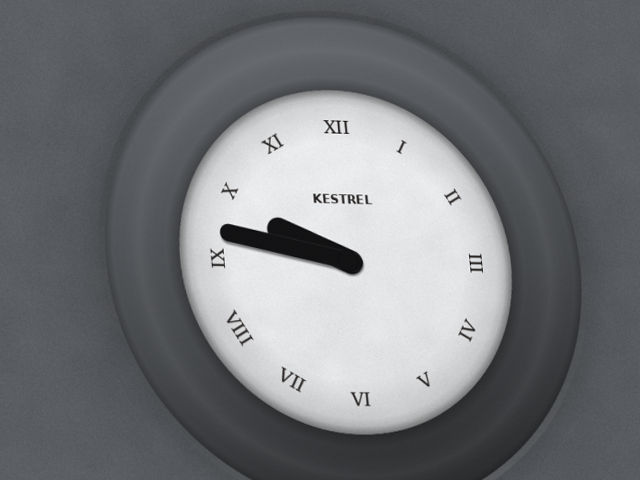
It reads **9:47**
